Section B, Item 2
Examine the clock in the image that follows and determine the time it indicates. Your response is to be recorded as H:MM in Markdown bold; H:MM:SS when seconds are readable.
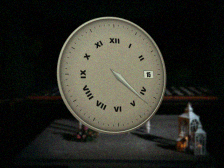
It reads **4:22**
